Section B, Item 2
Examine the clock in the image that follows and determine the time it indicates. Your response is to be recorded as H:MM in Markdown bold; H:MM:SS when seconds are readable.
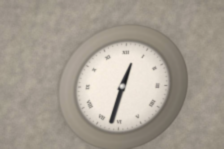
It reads **12:32**
